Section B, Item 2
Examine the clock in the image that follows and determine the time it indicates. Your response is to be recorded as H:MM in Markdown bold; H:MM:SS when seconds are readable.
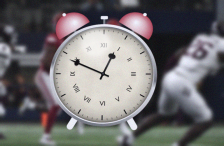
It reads **12:49**
